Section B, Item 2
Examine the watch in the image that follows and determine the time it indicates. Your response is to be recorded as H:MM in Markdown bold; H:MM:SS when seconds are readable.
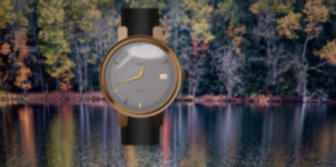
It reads **12:42**
